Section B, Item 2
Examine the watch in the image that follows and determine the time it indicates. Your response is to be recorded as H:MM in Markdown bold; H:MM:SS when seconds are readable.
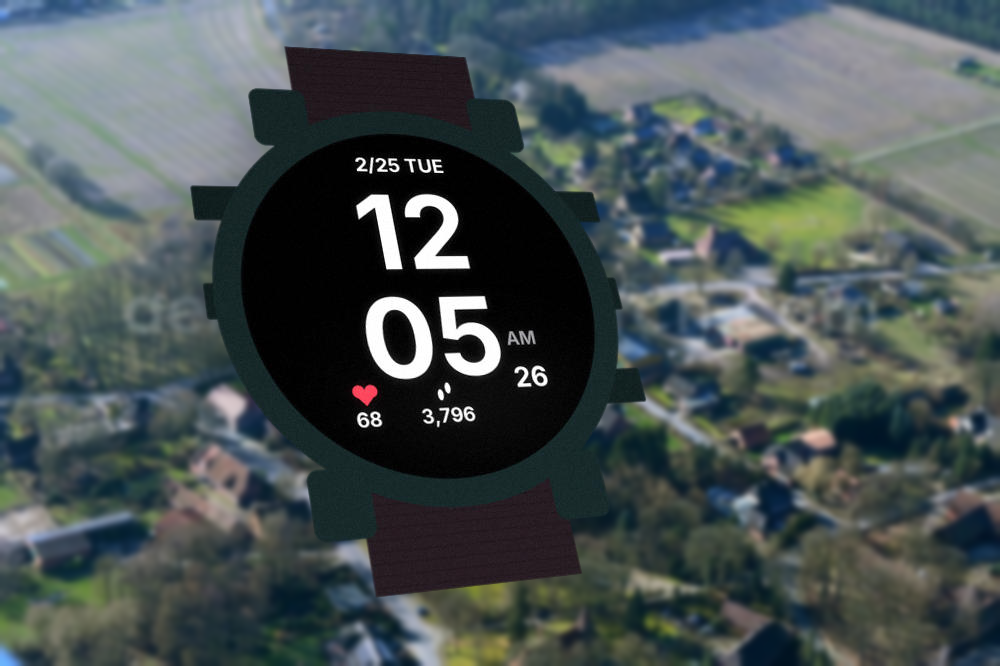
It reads **12:05:26**
